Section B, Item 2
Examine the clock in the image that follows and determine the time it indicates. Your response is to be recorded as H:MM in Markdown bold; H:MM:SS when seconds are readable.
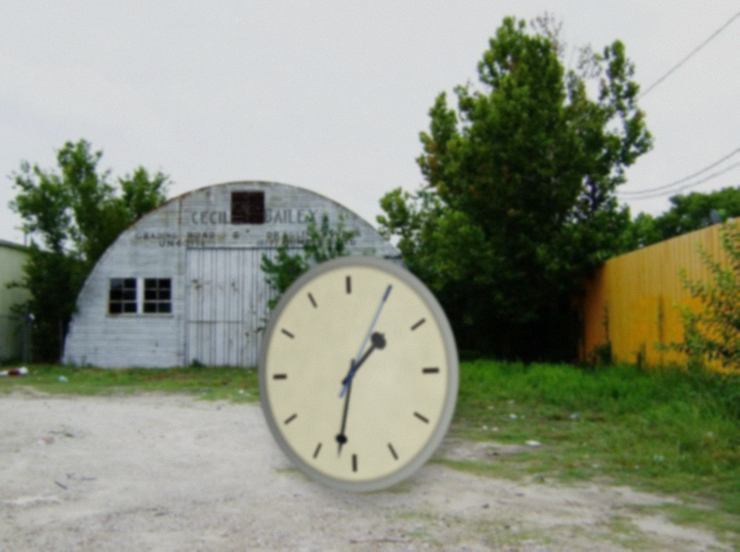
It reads **1:32:05**
